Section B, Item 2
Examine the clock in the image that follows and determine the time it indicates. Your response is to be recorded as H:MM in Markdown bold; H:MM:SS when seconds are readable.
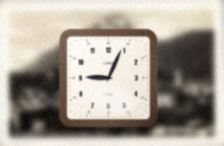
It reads **9:04**
